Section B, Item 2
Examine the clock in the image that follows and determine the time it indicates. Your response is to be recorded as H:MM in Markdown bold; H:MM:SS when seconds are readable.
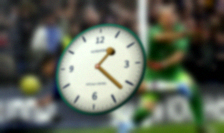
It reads **1:22**
